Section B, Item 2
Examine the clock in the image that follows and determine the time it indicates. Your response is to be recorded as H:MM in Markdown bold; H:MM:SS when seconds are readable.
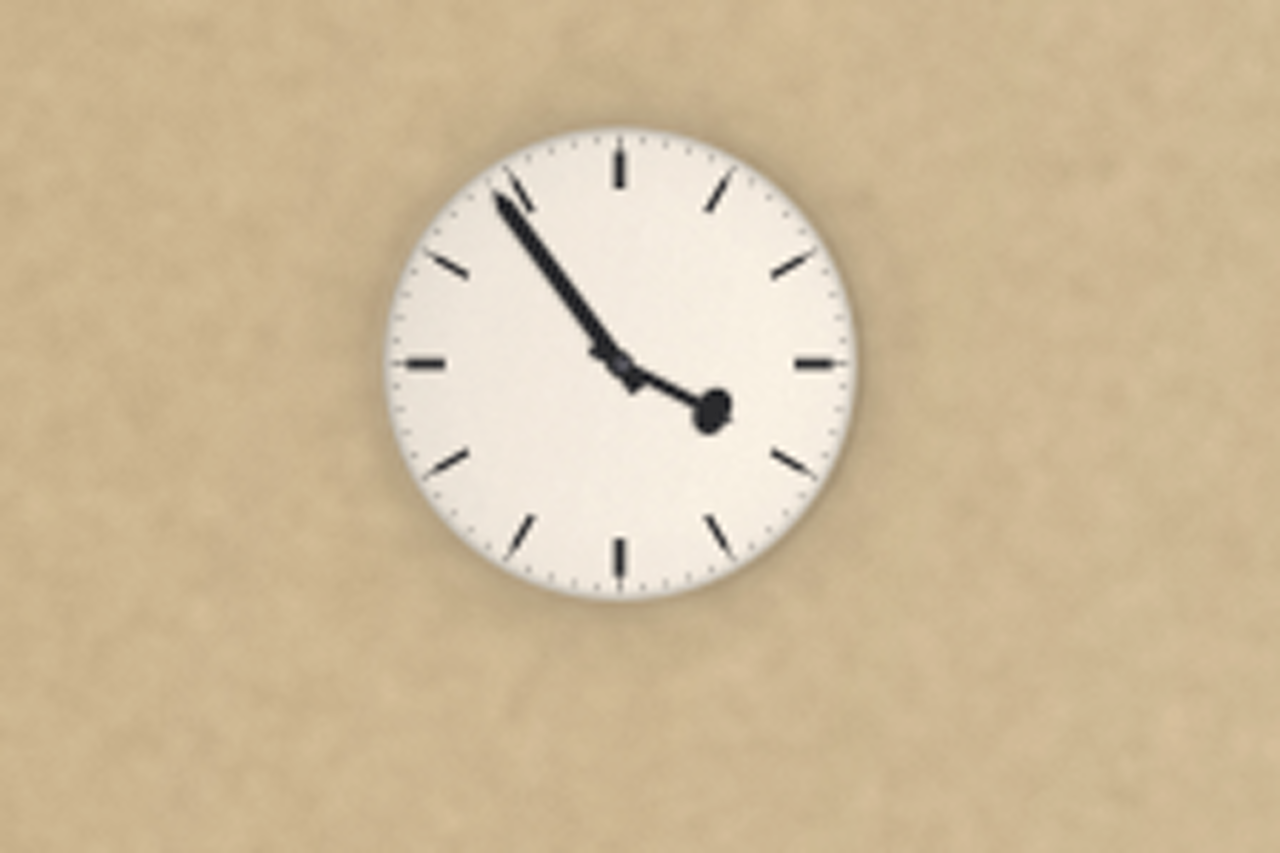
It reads **3:54**
